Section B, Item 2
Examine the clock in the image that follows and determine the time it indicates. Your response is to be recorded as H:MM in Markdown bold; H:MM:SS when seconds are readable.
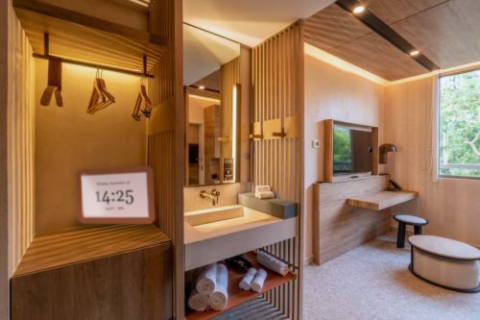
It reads **14:25**
